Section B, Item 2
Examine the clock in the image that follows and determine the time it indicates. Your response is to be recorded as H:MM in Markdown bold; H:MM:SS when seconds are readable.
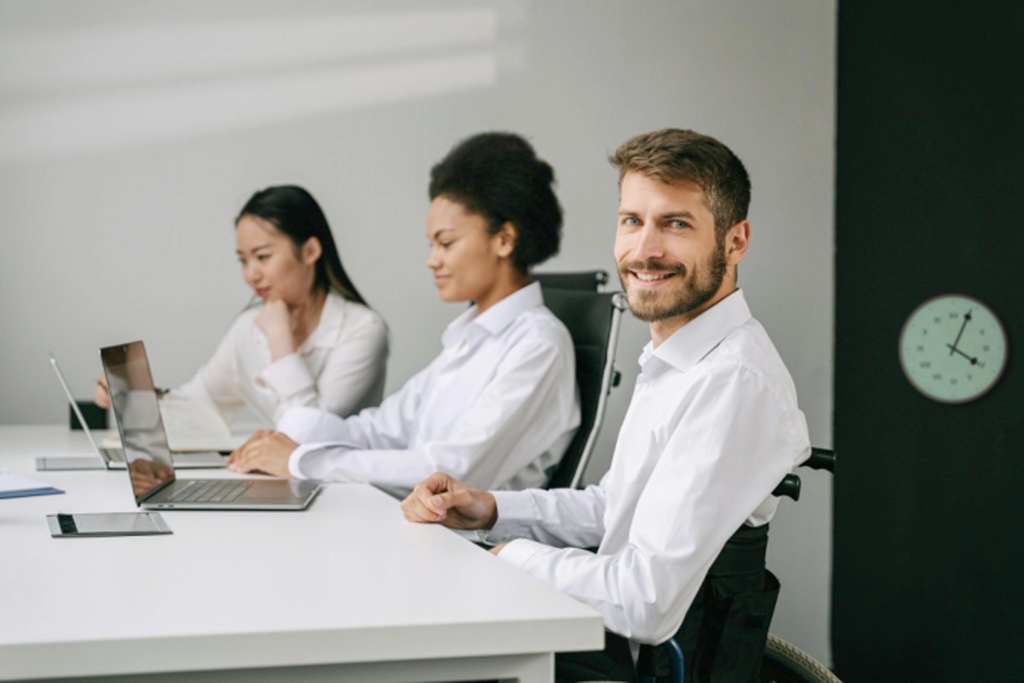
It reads **4:04**
